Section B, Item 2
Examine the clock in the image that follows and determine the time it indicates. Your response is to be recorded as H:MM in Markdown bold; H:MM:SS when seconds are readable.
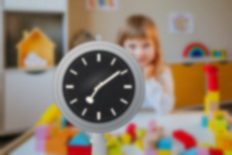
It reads **7:09**
